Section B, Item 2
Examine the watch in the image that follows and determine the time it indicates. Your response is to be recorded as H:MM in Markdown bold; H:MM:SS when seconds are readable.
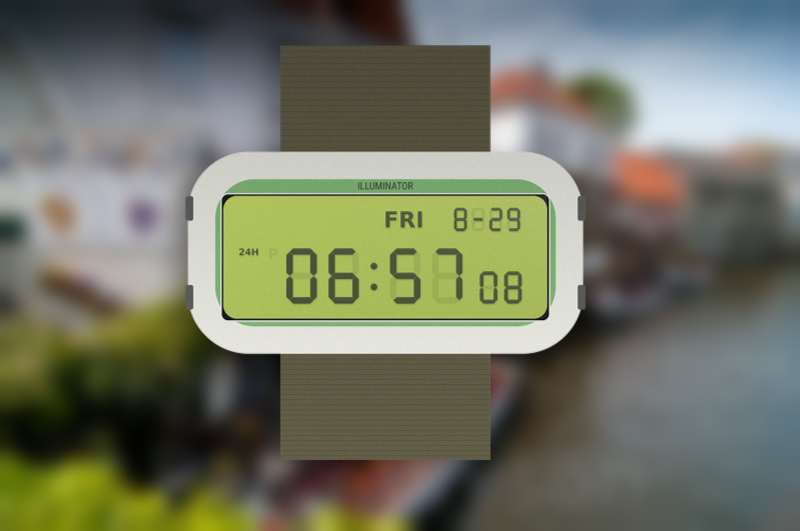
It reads **6:57:08**
